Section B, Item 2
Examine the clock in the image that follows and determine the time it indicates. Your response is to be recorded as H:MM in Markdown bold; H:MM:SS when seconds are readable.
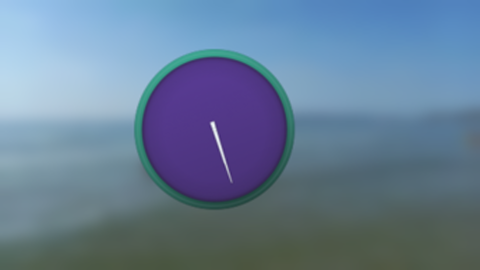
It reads **5:27**
